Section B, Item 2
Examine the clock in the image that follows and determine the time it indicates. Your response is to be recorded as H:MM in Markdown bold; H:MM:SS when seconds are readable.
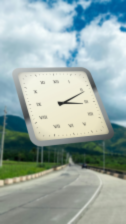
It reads **3:11**
